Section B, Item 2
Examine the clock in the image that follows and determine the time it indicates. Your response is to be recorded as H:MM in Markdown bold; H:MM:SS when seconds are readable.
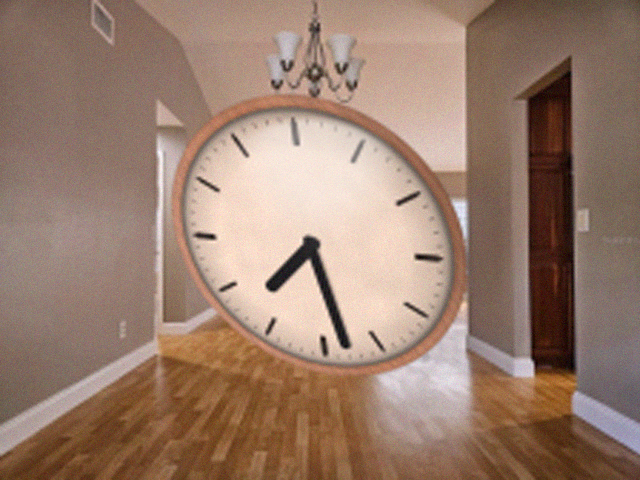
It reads **7:28**
